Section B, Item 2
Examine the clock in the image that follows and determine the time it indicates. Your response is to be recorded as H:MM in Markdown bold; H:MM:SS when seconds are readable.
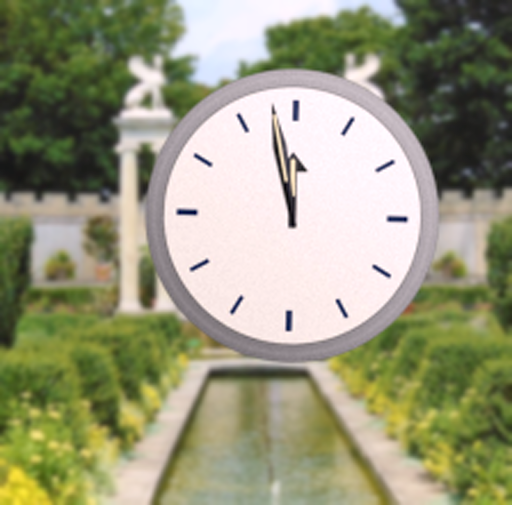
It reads **11:58**
